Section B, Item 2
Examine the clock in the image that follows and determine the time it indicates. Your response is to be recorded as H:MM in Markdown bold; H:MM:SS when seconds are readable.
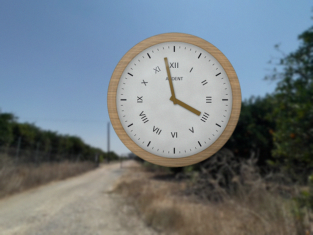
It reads **3:58**
